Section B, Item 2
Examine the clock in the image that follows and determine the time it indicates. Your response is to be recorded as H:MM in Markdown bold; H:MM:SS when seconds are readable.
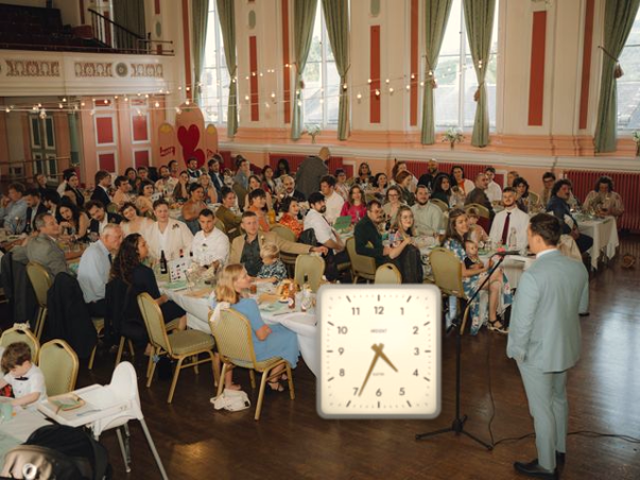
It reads **4:34**
